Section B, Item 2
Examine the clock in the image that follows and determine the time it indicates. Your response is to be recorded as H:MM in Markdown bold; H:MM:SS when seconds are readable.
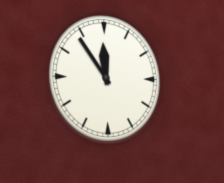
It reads **11:54**
